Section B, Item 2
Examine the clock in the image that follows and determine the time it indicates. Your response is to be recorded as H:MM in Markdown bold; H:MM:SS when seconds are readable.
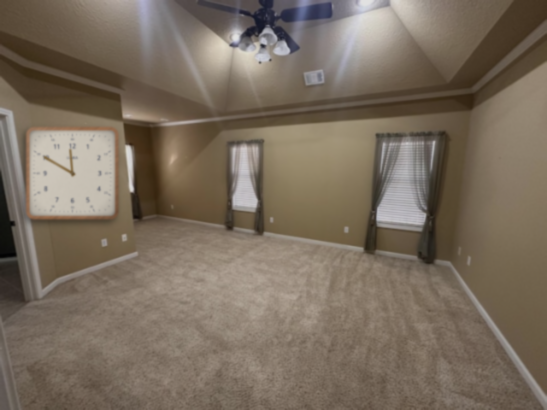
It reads **11:50**
